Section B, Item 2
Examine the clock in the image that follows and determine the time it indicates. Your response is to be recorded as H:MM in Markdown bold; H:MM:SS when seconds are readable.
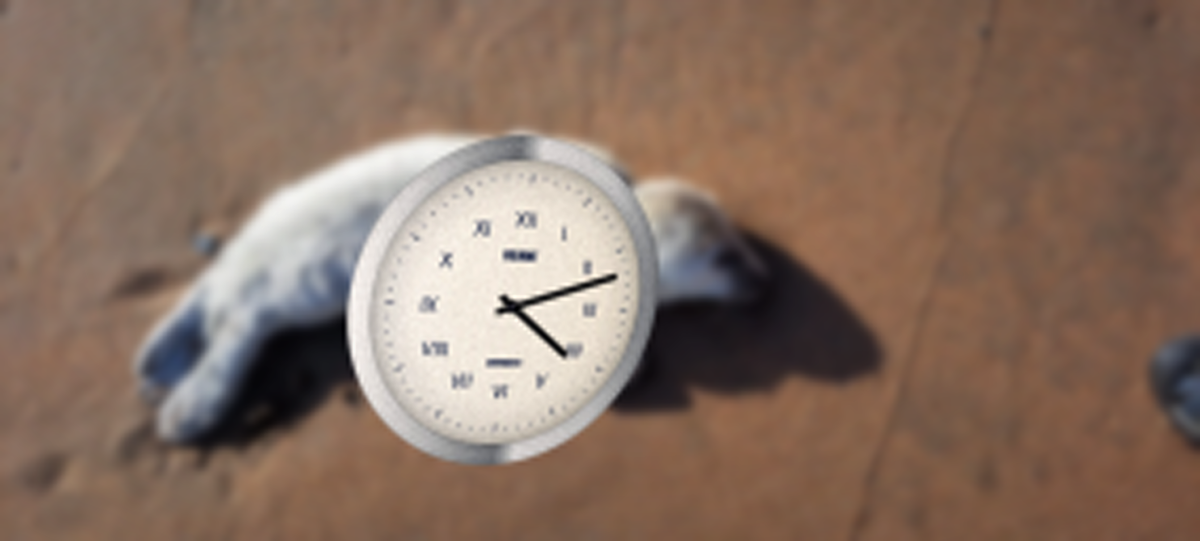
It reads **4:12**
